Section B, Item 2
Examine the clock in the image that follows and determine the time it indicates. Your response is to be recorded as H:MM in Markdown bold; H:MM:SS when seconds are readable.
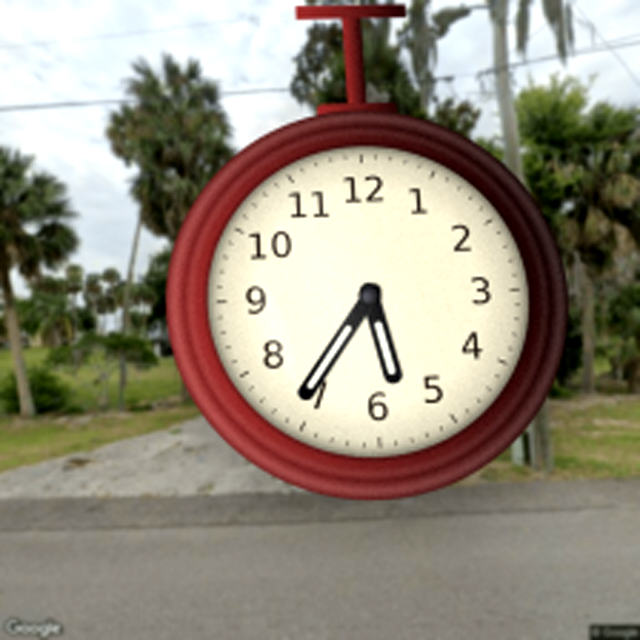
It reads **5:36**
